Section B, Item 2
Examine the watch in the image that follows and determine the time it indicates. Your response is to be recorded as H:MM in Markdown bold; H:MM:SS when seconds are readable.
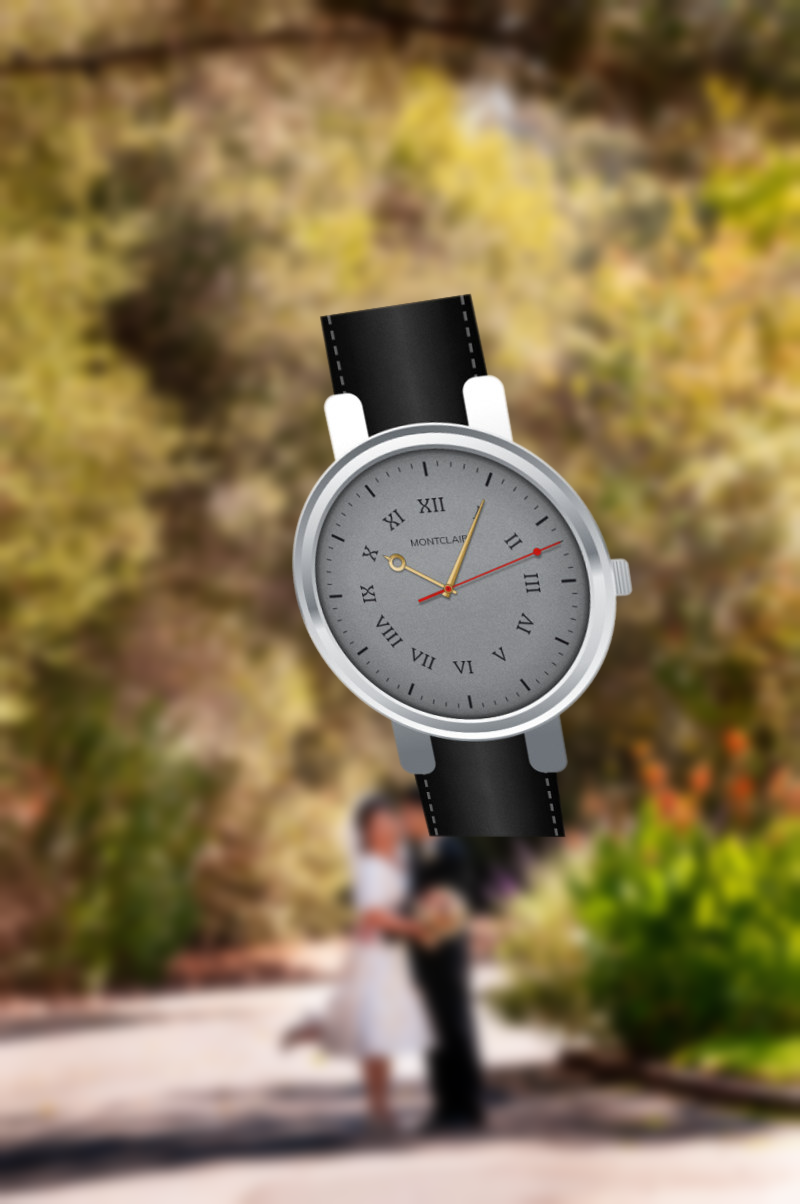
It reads **10:05:12**
